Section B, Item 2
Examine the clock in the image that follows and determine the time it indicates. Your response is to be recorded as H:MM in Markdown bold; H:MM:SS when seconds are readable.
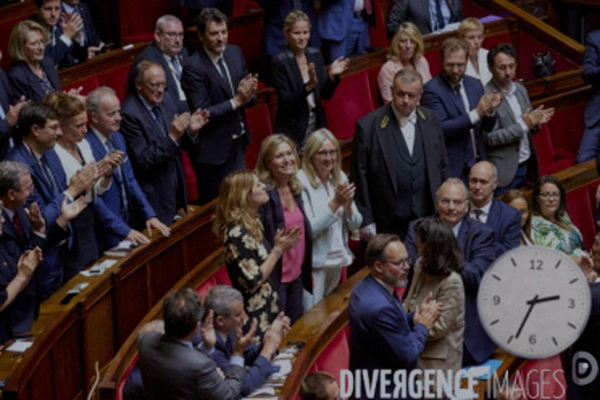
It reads **2:34**
